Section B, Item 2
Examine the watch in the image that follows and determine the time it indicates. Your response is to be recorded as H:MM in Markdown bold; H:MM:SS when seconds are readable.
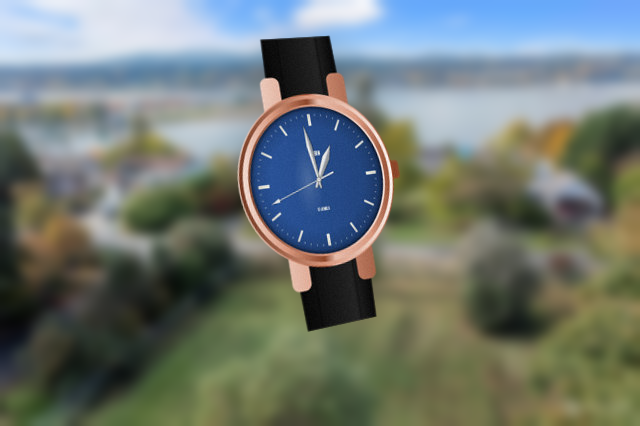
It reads **12:58:42**
